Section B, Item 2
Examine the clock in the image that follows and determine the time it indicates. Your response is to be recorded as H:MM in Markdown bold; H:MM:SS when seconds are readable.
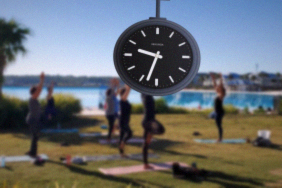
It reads **9:33**
